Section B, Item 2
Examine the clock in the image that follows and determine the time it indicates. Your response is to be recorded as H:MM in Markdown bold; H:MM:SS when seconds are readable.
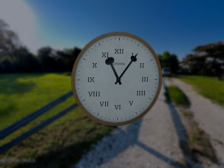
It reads **11:06**
